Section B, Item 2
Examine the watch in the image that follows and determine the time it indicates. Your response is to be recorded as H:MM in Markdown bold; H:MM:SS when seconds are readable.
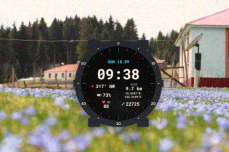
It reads **9:38**
